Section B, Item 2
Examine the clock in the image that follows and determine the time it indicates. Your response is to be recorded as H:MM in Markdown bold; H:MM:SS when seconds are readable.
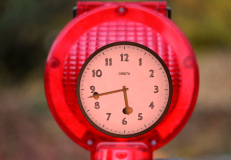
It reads **5:43**
